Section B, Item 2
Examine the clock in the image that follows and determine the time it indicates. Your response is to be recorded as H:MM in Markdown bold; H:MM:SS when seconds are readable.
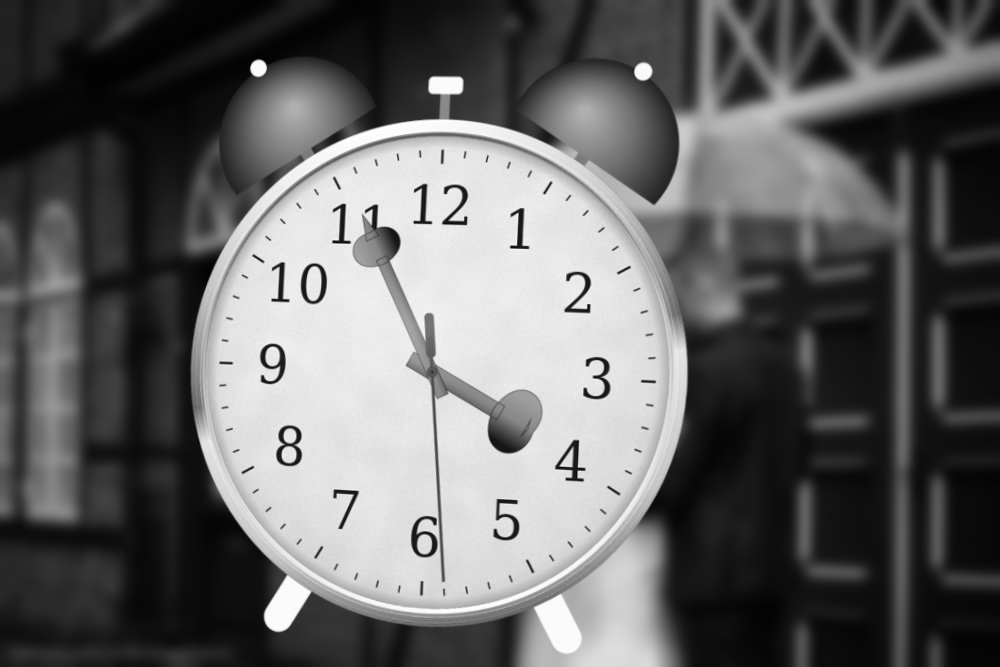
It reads **3:55:29**
